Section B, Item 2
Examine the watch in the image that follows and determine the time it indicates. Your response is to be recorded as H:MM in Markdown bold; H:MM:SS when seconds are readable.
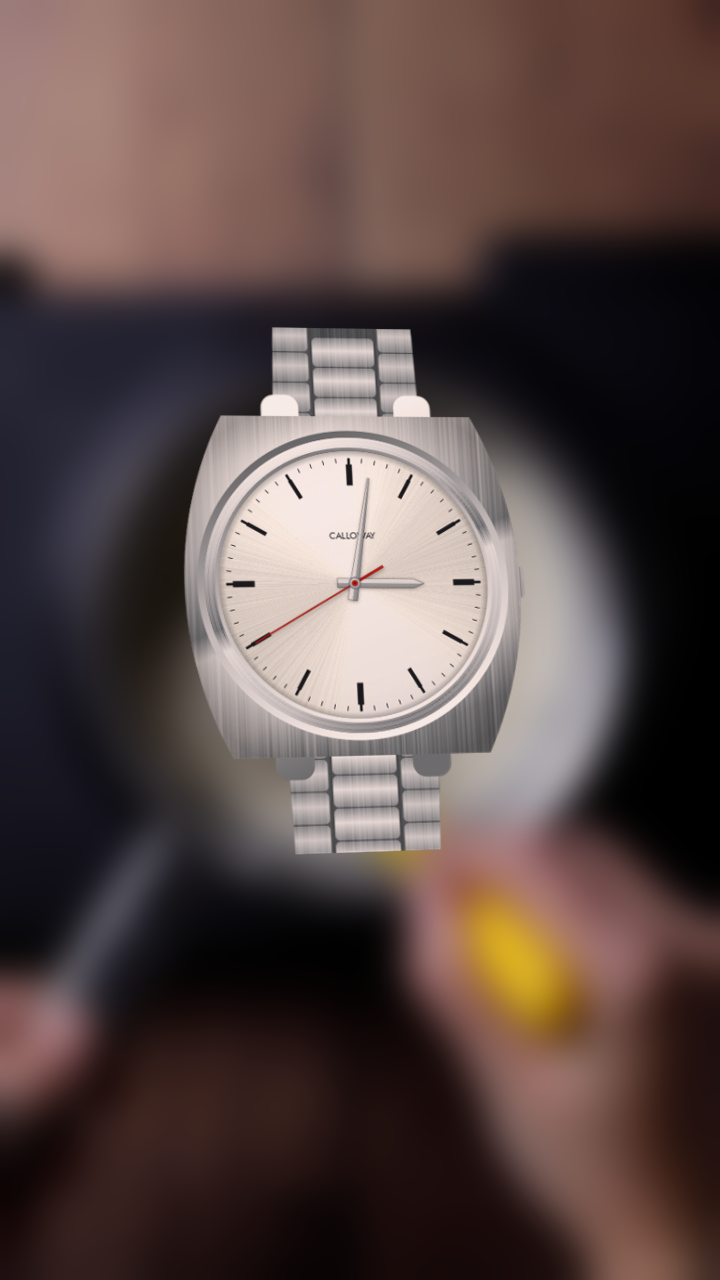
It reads **3:01:40**
